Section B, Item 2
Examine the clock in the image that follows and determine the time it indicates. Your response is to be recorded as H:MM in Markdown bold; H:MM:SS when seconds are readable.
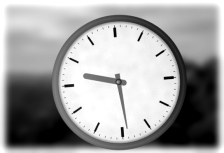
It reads **9:29**
